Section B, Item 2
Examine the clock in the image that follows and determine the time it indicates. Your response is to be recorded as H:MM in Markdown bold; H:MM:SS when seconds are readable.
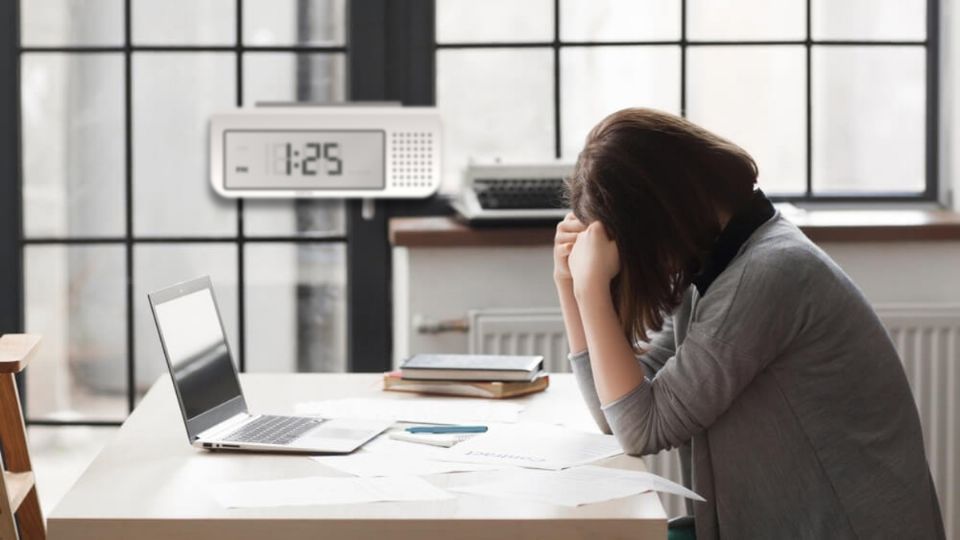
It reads **1:25**
